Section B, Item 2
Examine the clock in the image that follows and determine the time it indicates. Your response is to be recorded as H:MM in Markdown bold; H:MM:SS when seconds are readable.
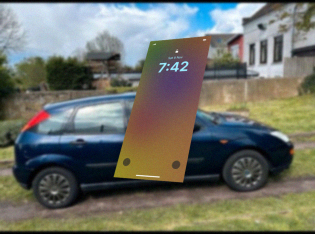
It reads **7:42**
